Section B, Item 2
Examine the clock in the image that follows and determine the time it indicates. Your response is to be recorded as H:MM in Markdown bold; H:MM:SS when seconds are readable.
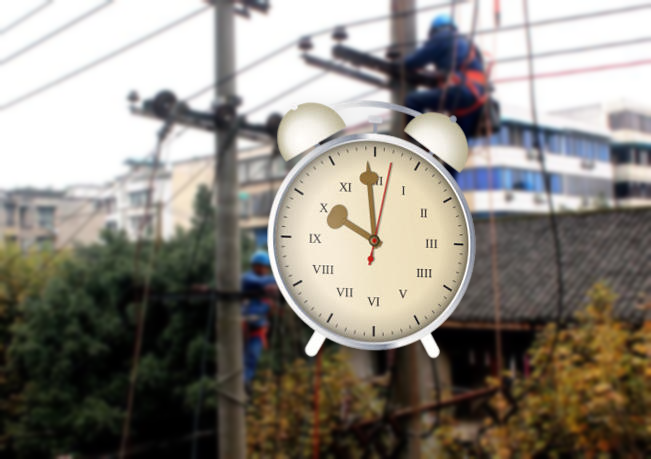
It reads **9:59:02**
